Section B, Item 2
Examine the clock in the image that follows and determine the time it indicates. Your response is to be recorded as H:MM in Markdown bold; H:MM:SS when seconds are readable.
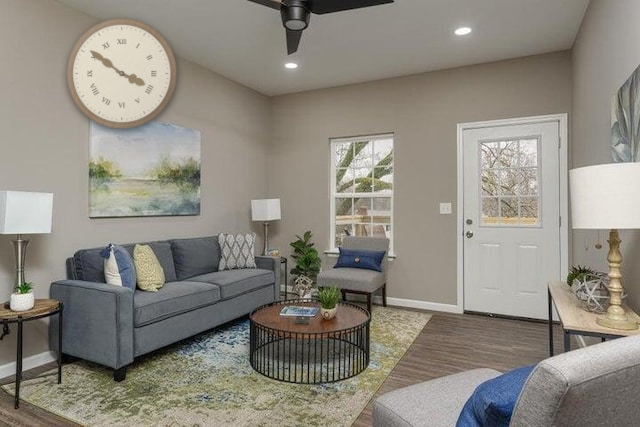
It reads **3:51**
